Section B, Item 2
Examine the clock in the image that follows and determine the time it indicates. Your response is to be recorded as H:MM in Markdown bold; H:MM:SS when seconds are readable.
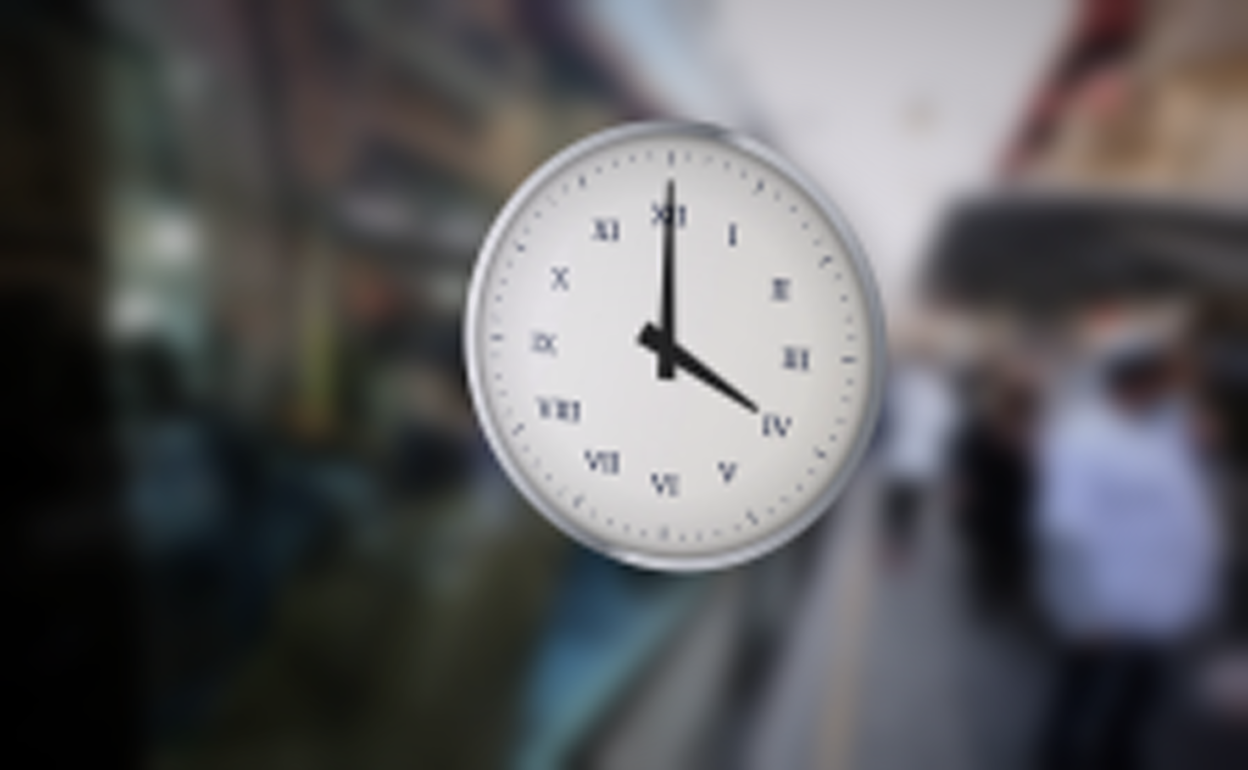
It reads **4:00**
